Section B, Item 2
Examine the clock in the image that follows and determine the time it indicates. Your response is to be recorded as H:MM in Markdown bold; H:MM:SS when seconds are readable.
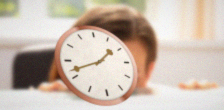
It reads **1:42**
